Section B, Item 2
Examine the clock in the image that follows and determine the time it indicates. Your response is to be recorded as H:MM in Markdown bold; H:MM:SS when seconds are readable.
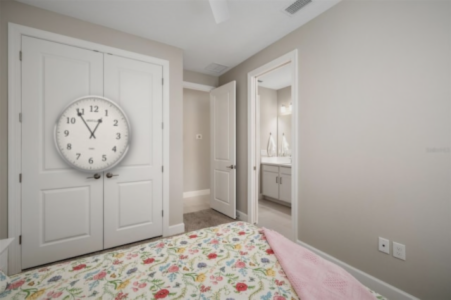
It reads **12:54**
